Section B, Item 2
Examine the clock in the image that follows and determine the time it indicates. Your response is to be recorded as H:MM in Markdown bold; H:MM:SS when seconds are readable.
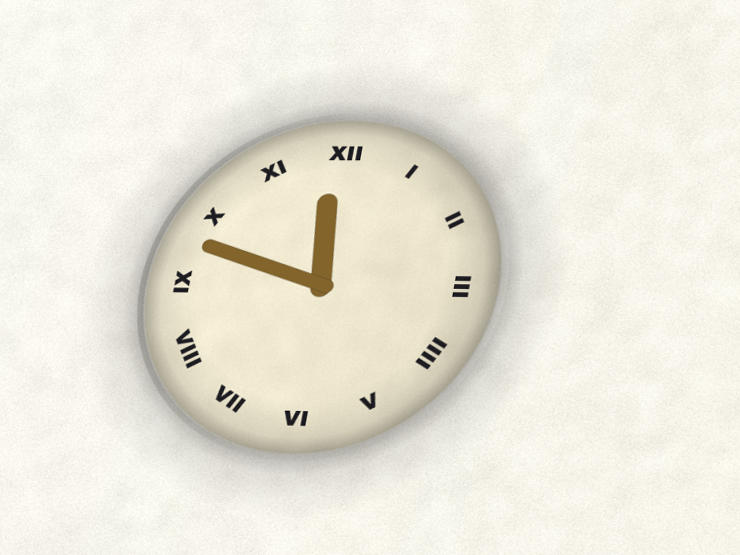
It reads **11:48**
